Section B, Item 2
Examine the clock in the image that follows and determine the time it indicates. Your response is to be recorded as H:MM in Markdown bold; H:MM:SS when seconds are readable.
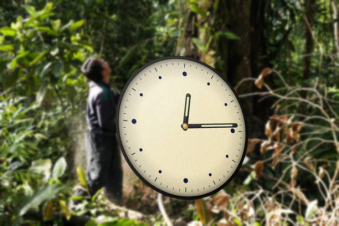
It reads **12:14**
